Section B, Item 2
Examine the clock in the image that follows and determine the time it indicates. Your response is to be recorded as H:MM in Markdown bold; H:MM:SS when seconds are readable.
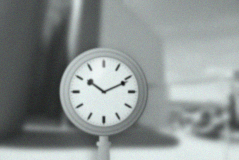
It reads **10:11**
